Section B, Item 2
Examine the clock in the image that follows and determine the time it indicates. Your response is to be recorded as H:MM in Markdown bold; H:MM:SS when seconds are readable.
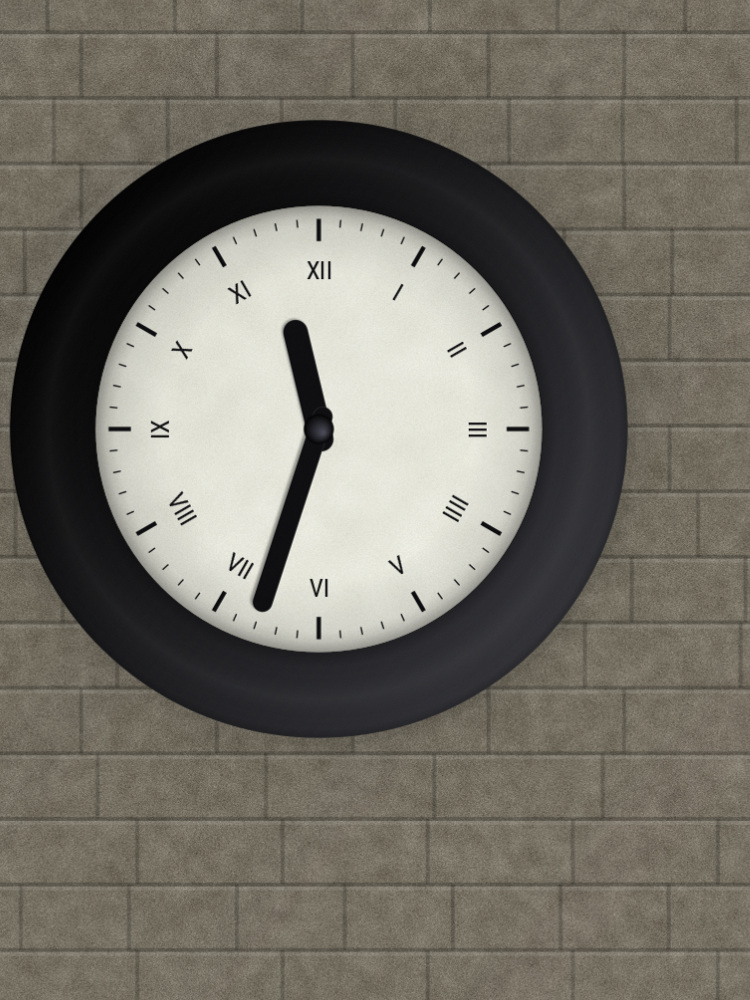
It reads **11:33**
